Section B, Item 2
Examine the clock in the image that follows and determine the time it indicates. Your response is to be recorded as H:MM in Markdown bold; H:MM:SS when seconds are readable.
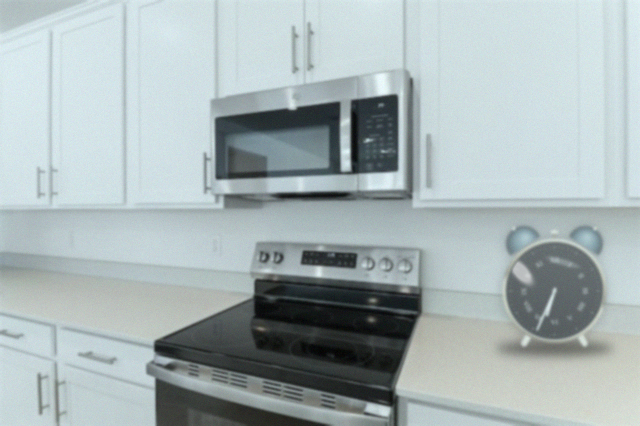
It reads **6:34**
